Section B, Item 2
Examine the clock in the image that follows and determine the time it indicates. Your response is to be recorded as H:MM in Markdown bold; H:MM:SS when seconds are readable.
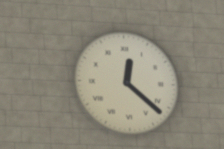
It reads **12:22**
